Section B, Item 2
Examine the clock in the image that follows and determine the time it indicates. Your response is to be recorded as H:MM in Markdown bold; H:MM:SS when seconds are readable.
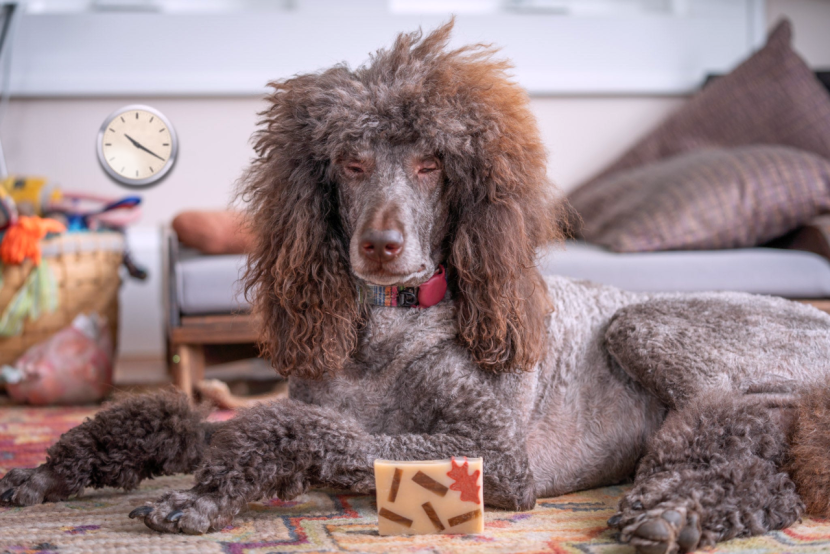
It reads **10:20**
